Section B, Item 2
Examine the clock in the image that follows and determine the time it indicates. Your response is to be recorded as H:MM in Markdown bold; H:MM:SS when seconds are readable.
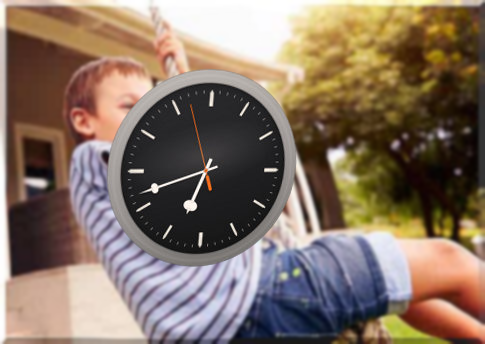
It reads **6:41:57**
